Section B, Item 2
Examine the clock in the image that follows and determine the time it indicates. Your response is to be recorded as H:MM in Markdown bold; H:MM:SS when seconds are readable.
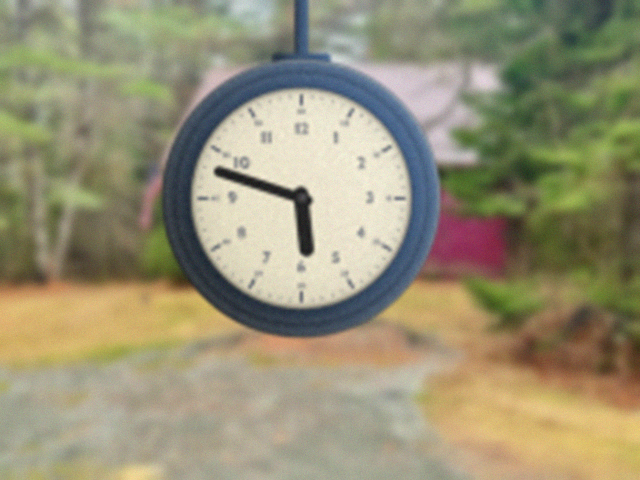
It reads **5:48**
